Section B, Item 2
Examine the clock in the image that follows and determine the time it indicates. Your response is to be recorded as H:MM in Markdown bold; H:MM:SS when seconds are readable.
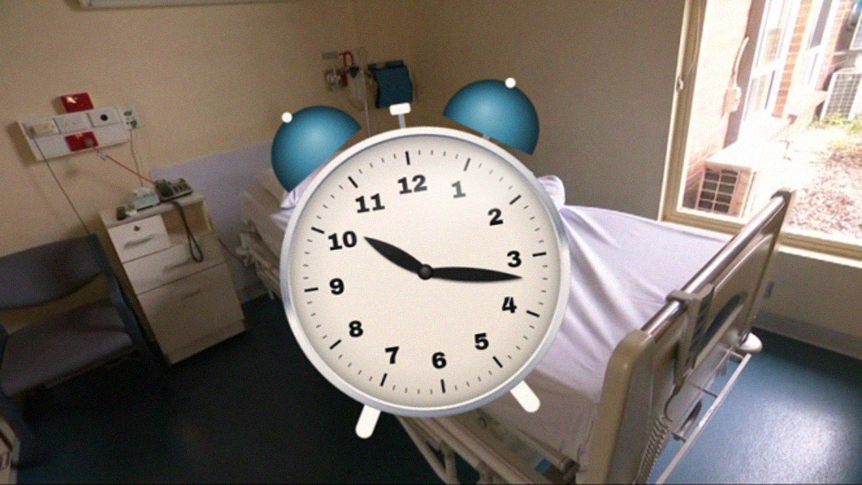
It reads **10:17**
